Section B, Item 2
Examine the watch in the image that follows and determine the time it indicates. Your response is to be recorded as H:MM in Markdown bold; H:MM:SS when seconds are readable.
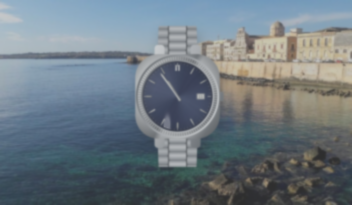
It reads **10:54**
